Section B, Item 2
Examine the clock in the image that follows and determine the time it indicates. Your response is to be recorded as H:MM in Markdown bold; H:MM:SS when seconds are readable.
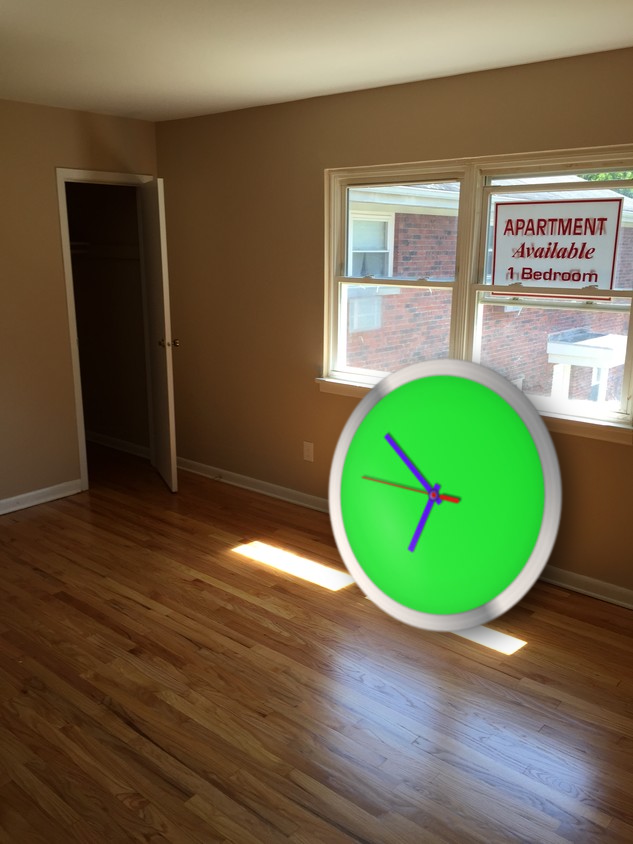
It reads **6:52:47**
